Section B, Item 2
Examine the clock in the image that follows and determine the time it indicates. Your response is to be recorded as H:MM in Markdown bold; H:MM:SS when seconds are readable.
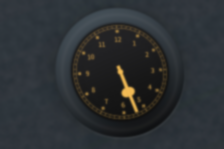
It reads **5:27**
